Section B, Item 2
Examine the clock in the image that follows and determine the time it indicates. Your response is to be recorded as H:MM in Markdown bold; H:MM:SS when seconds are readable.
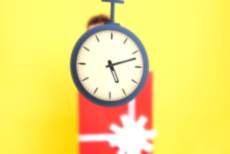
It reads **5:12**
